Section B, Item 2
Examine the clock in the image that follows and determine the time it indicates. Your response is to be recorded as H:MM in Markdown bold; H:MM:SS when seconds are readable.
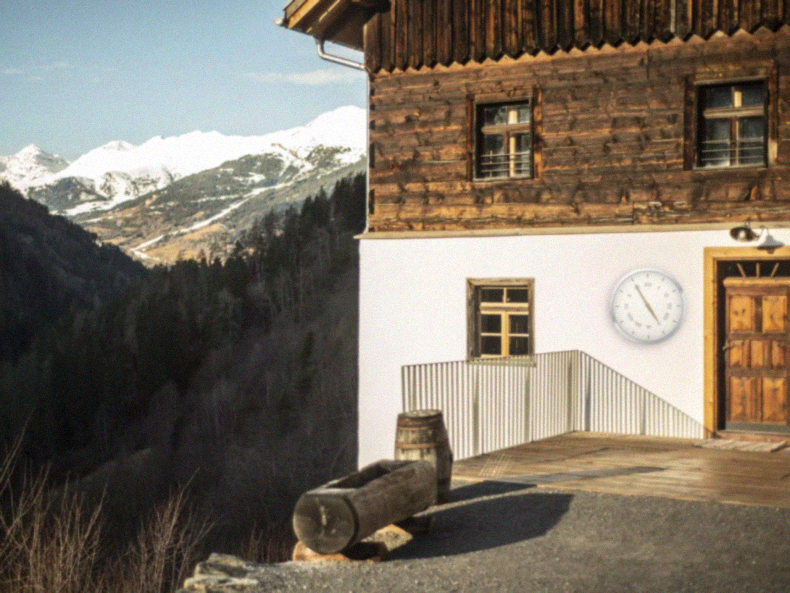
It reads **4:55**
